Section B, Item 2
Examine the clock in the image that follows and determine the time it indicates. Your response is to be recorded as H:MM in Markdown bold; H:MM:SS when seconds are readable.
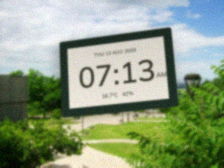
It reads **7:13**
